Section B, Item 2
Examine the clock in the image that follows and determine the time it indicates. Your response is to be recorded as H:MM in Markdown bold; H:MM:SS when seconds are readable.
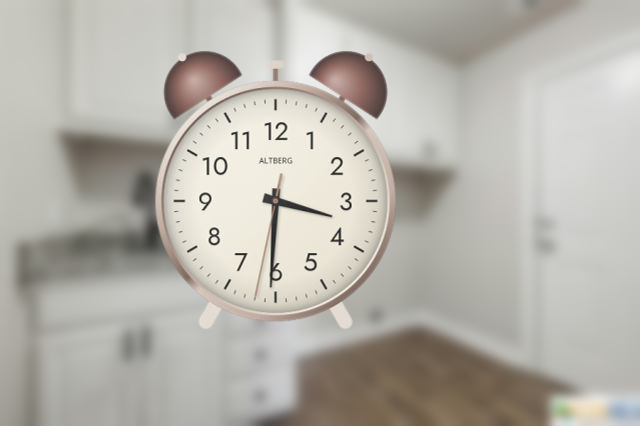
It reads **3:30:32**
